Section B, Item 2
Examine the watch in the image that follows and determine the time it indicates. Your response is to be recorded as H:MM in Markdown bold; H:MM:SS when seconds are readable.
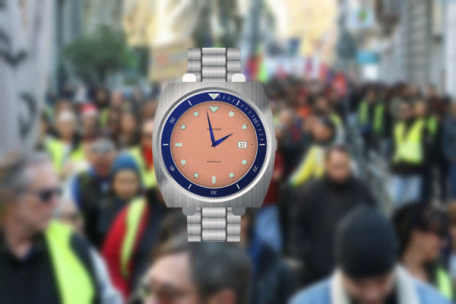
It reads **1:58**
